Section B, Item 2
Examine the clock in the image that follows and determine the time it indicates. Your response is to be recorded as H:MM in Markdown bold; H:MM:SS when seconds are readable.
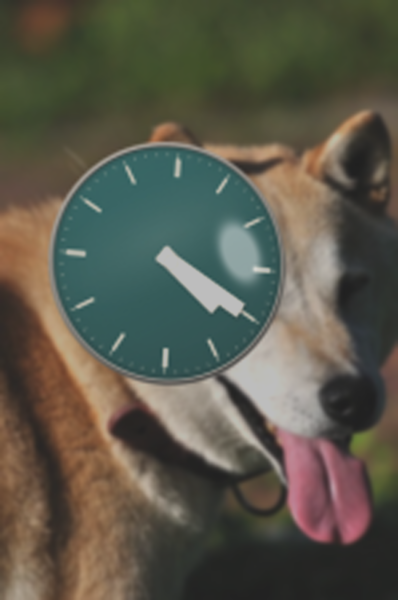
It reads **4:20**
